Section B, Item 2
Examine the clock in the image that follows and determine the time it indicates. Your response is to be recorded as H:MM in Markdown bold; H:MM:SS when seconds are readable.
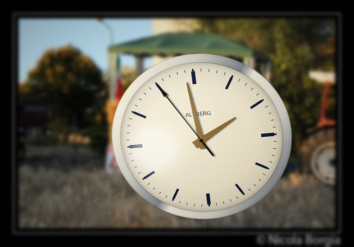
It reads **1:58:55**
